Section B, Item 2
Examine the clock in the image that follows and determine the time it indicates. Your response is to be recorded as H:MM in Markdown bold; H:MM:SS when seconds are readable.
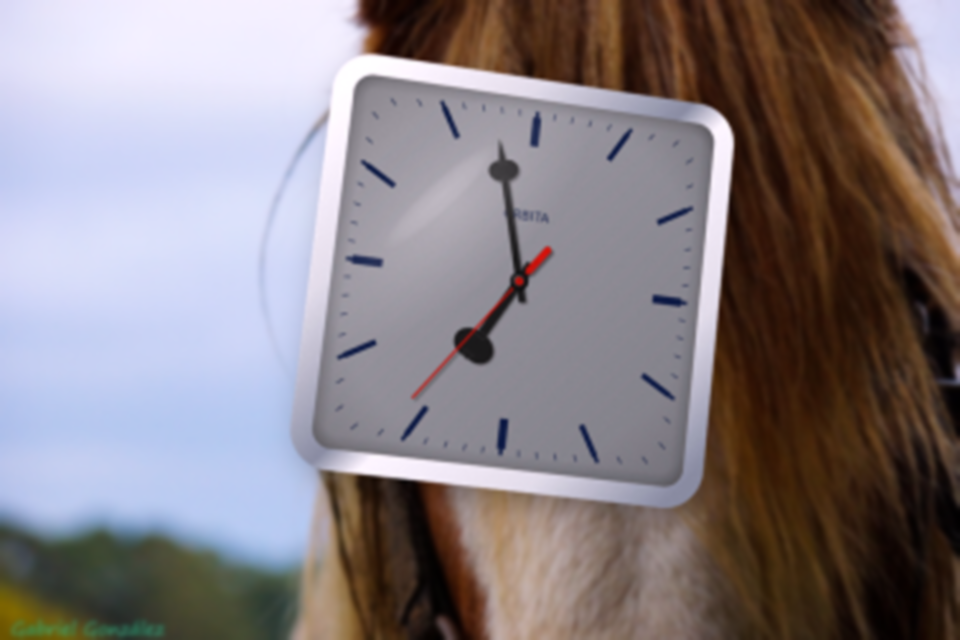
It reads **6:57:36**
